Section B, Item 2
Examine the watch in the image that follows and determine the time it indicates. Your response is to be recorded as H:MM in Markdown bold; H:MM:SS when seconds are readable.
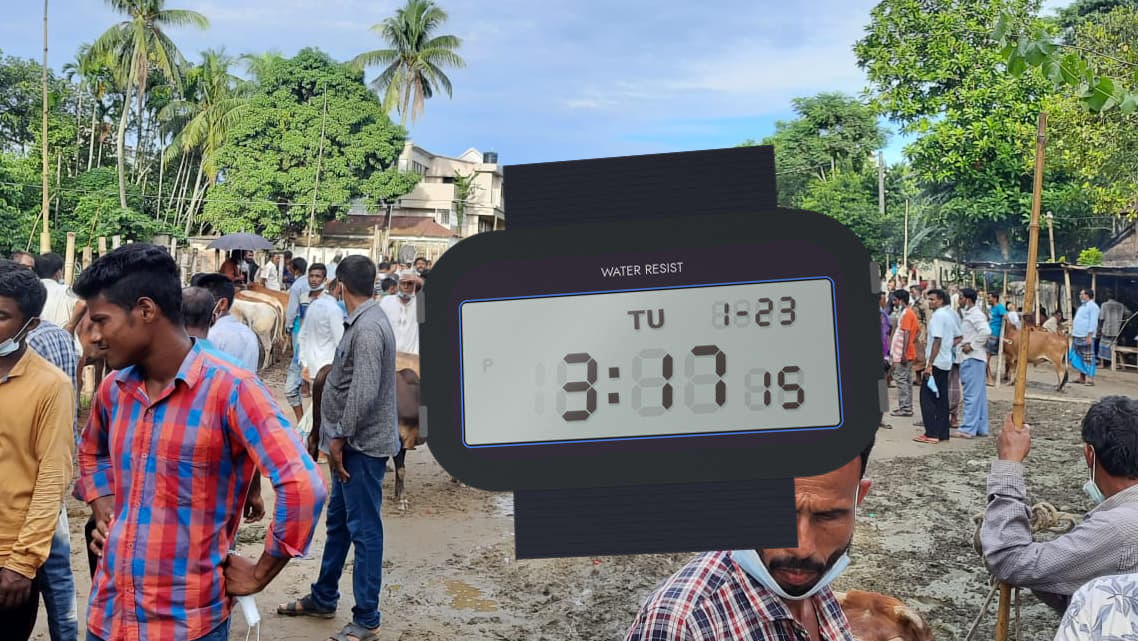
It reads **3:17:15**
